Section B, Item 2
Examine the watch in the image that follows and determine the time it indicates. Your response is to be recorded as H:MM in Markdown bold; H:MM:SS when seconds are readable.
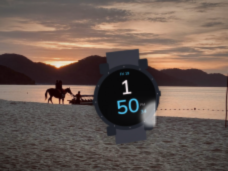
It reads **1:50**
